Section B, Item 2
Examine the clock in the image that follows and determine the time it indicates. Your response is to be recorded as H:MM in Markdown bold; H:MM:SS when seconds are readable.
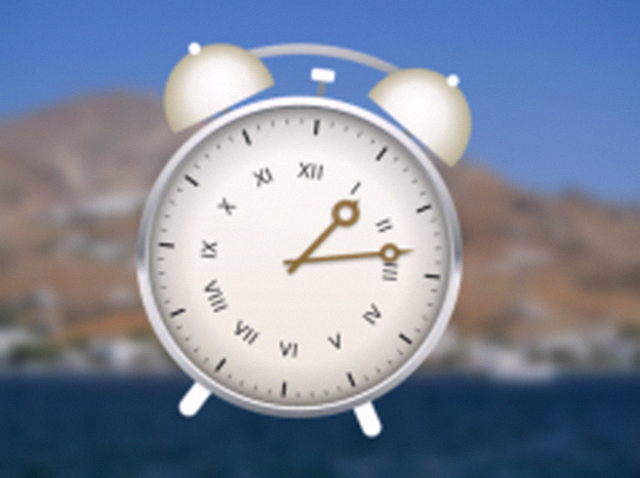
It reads **1:13**
